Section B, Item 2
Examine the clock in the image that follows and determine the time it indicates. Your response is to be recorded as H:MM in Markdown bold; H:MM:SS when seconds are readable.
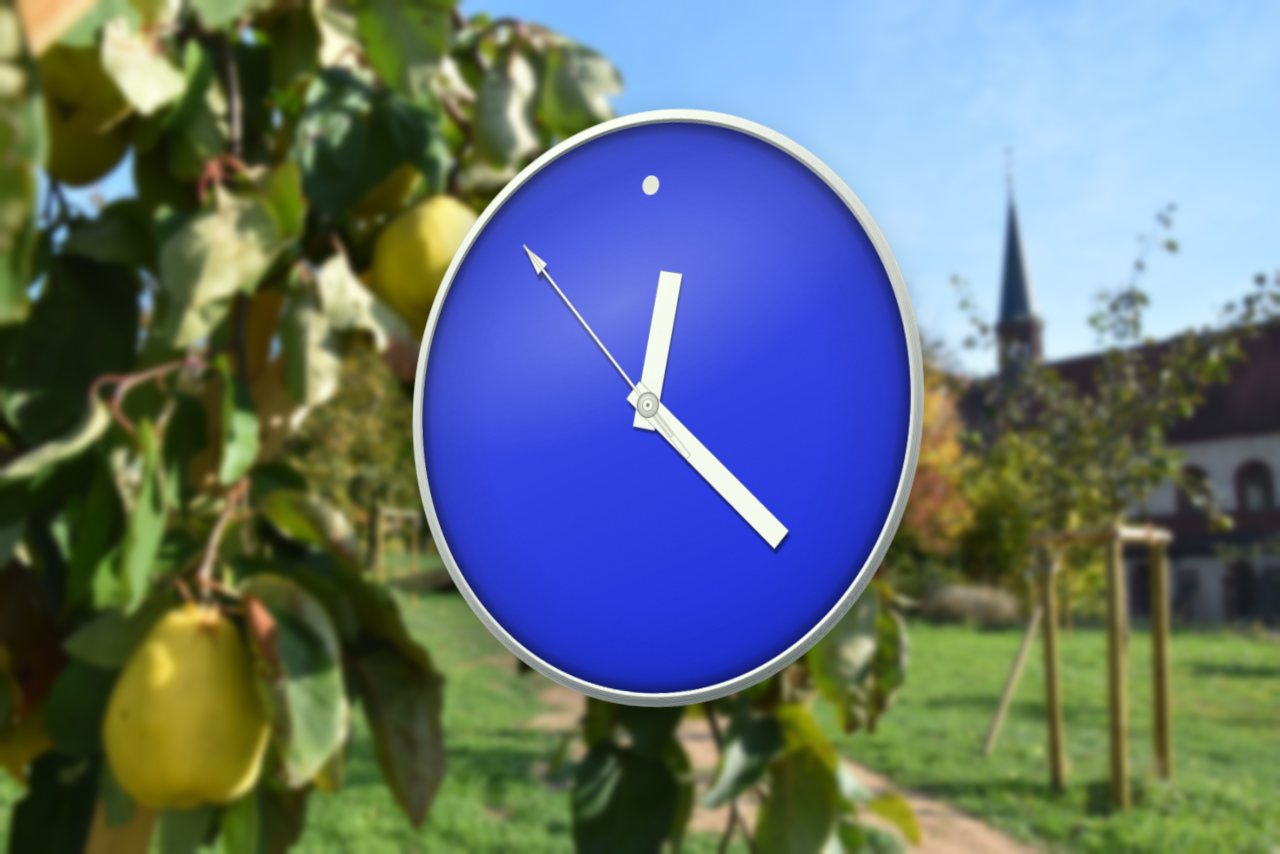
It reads **12:21:53**
